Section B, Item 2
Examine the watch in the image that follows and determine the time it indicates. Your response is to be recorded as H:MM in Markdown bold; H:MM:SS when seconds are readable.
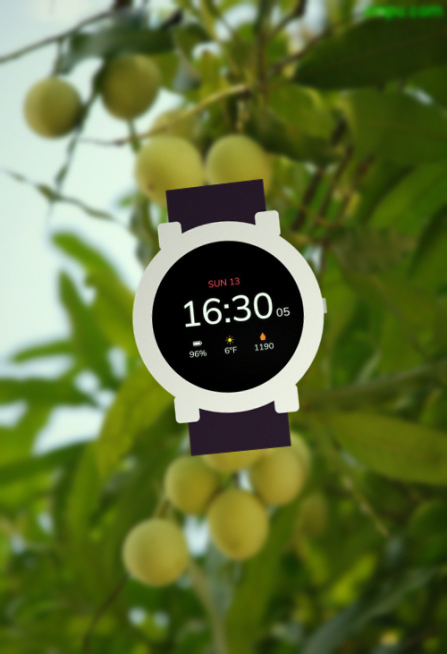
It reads **16:30:05**
